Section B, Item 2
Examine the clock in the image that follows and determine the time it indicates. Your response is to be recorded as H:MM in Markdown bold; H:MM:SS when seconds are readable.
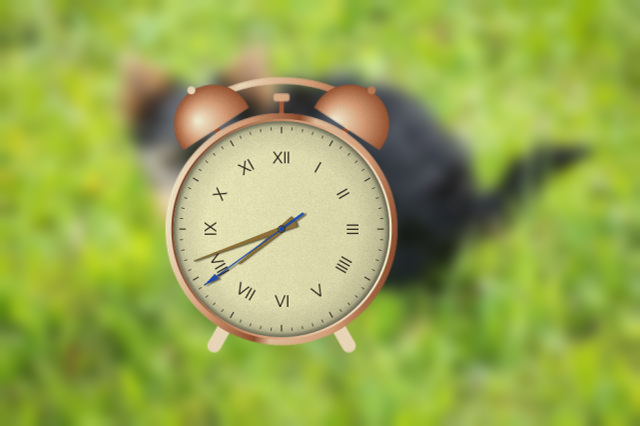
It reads **7:41:39**
